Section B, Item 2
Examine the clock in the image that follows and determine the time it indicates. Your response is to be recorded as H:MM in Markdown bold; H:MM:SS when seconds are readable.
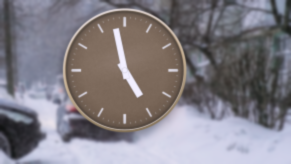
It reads **4:58**
